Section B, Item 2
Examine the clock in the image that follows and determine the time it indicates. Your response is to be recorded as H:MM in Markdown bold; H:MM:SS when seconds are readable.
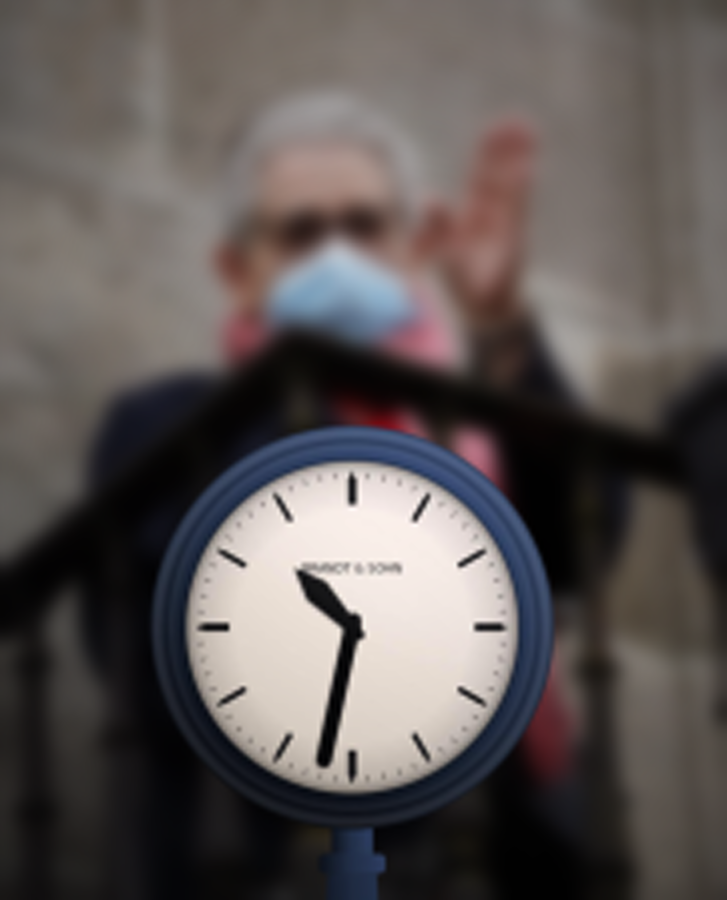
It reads **10:32**
